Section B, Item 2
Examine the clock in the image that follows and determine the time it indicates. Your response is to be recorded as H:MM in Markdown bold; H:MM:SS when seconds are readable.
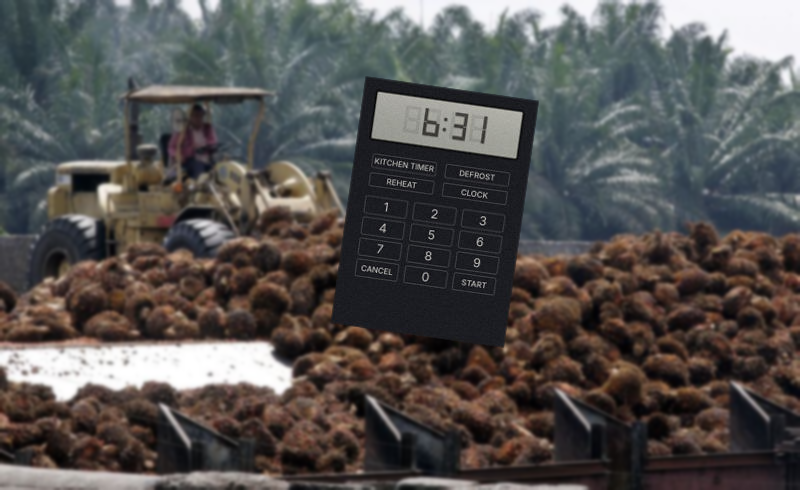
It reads **6:31**
